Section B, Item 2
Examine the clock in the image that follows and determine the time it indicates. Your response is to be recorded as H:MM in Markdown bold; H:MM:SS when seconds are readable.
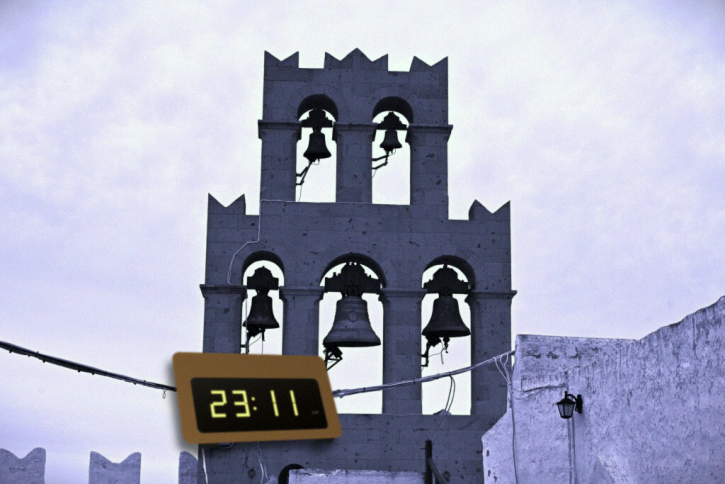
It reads **23:11**
